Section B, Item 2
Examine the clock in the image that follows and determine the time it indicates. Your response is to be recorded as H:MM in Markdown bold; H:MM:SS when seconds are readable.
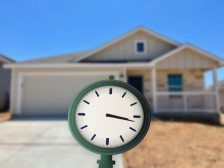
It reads **3:17**
